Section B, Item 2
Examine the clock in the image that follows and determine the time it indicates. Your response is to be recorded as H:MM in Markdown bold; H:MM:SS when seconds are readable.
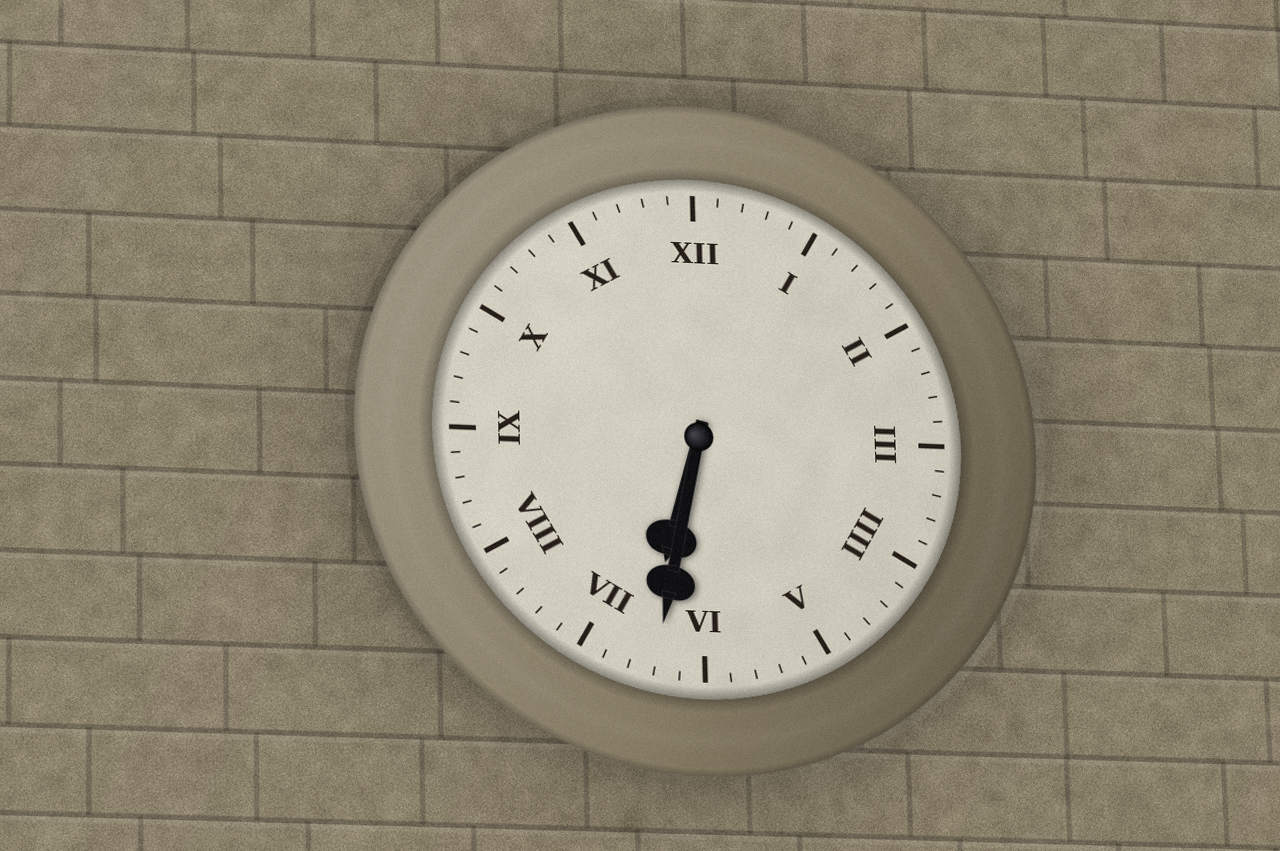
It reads **6:32**
